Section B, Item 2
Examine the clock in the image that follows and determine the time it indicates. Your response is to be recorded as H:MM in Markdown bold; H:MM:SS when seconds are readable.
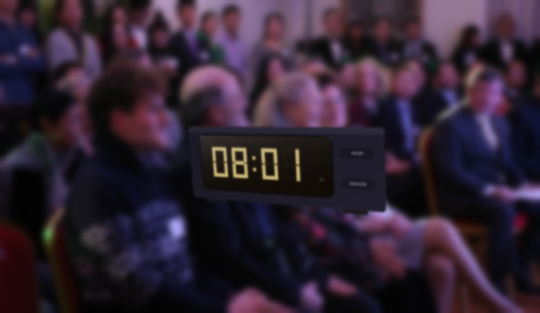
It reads **8:01**
